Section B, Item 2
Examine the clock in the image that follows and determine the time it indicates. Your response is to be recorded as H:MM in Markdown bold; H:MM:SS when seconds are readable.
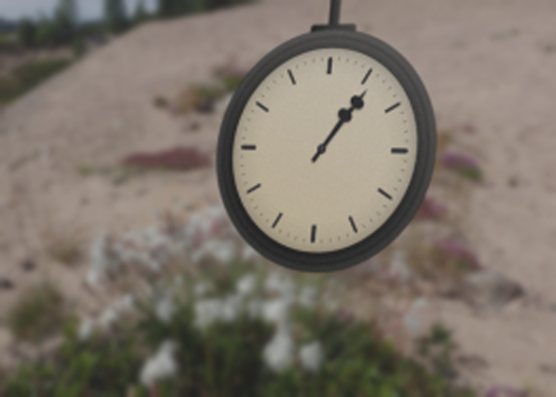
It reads **1:06**
